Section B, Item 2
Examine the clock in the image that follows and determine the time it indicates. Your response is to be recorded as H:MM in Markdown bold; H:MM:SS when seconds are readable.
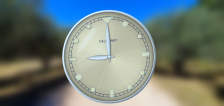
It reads **9:00**
